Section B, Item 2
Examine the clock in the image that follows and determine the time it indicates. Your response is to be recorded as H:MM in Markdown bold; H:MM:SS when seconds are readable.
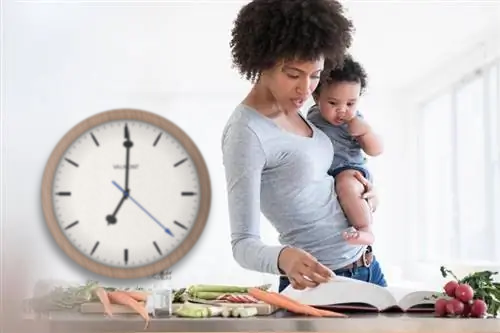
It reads **7:00:22**
